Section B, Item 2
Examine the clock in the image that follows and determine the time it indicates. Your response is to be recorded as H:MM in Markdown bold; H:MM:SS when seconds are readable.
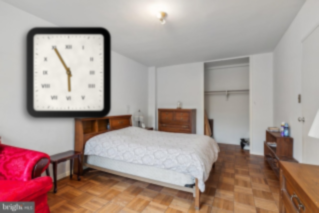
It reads **5:55**
